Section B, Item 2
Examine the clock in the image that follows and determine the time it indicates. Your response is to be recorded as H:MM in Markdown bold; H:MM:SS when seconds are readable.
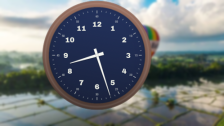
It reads **8:27**
